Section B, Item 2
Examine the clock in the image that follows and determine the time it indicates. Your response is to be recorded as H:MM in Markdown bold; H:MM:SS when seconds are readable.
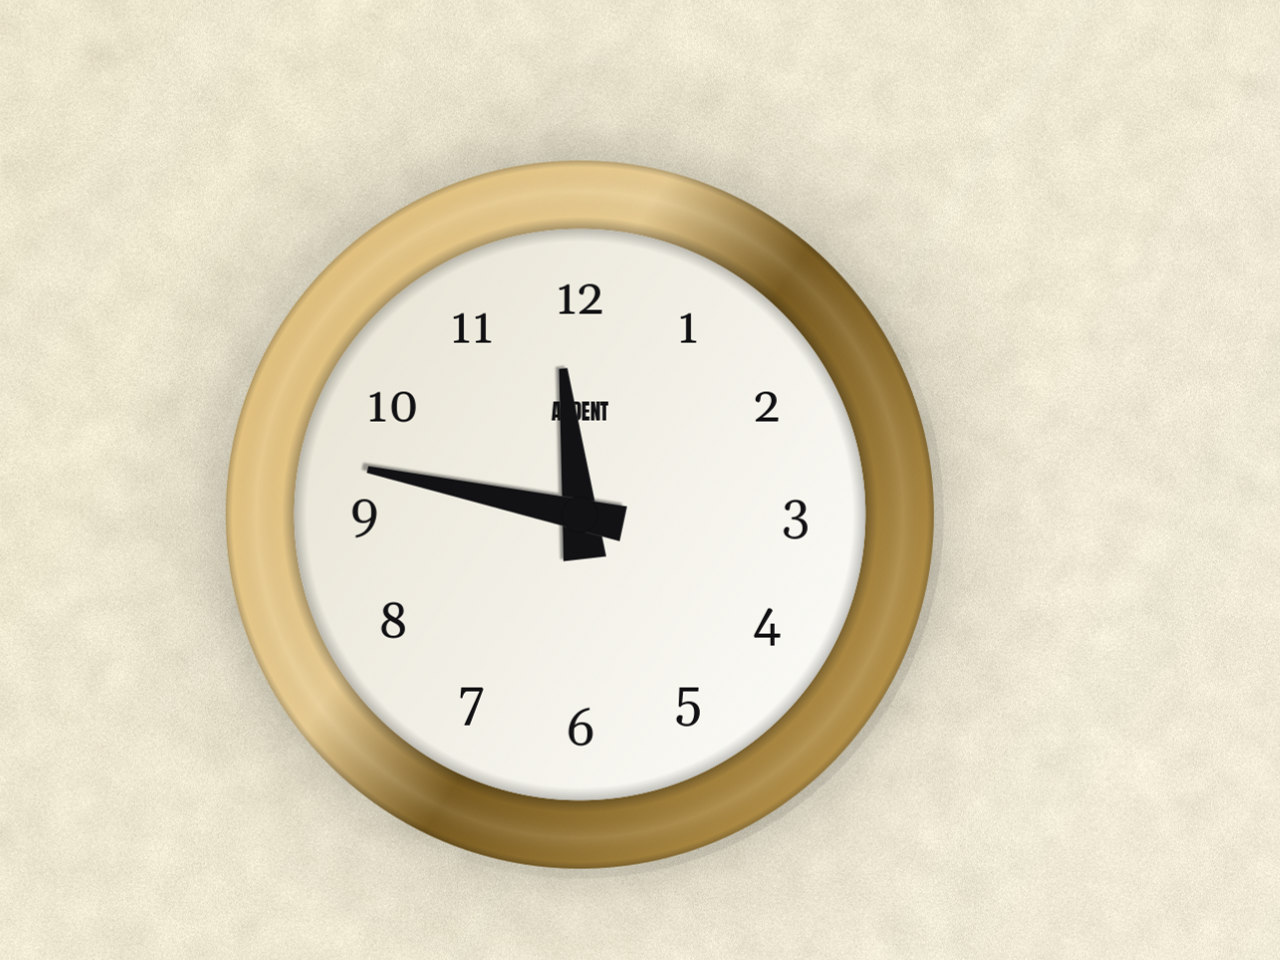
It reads **11:47**
